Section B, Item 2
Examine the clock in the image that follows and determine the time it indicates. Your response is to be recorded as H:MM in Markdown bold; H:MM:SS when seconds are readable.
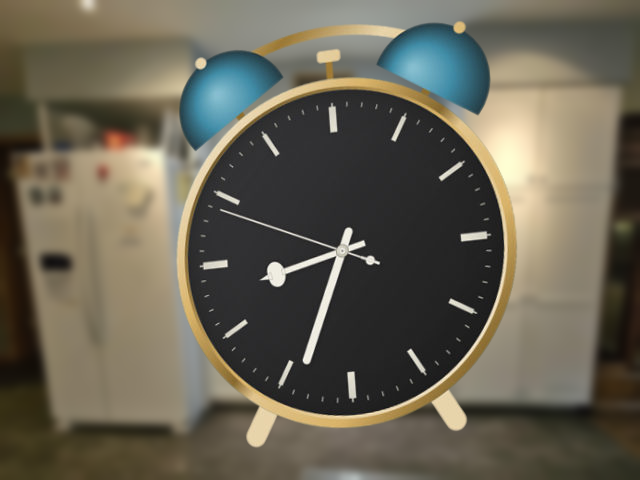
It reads **8:33:49**
